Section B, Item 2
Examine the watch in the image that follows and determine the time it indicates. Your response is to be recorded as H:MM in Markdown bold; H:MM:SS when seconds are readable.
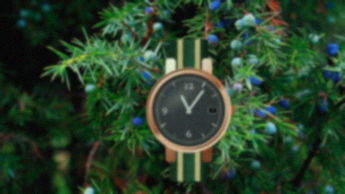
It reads **11:06**
